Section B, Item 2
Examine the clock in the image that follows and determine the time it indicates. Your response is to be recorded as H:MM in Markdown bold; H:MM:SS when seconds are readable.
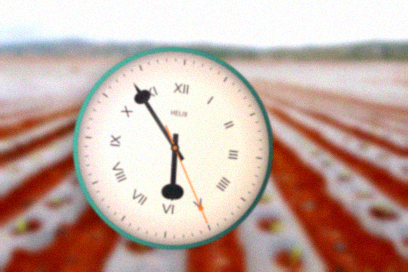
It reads **5:53:25**
